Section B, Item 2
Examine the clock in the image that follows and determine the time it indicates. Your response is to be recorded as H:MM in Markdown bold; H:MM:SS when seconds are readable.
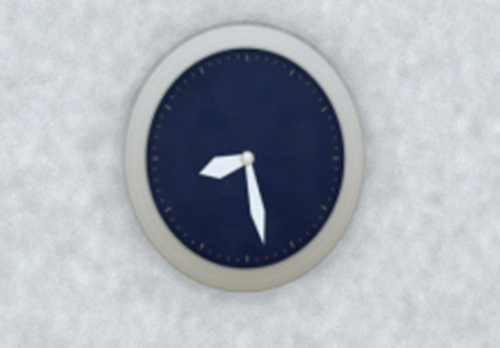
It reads **8:28**
